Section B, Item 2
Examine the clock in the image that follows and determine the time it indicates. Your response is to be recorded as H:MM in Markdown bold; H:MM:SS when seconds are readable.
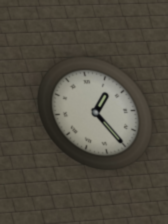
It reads **1:25**
